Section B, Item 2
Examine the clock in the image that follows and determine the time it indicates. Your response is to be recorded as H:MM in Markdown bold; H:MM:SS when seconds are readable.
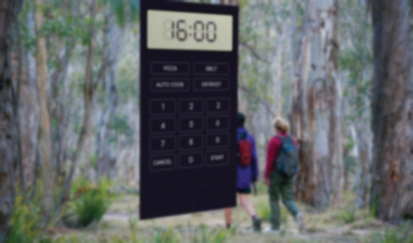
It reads **16:00**
